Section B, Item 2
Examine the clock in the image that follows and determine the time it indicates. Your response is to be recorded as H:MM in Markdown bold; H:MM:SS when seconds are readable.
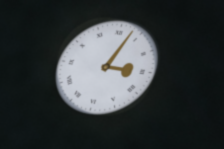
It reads **3:03**
